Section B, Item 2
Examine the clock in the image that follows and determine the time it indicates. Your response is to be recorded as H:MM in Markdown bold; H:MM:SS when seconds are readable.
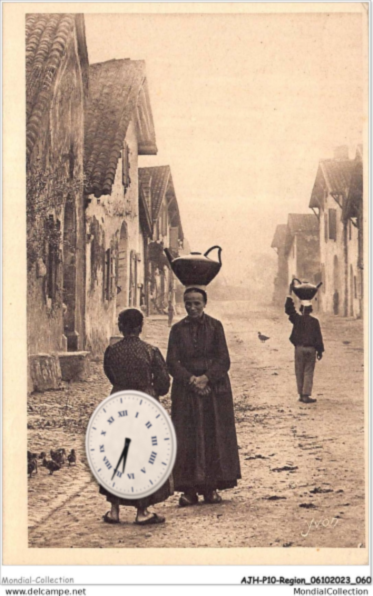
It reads **6:36**
